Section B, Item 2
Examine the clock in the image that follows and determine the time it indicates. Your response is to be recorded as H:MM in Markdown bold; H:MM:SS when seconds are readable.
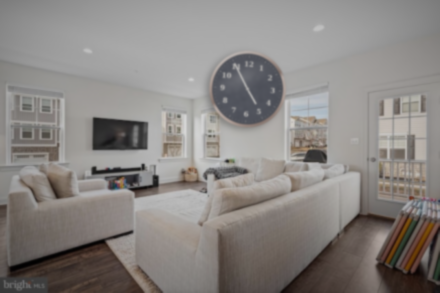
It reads **4:55**
